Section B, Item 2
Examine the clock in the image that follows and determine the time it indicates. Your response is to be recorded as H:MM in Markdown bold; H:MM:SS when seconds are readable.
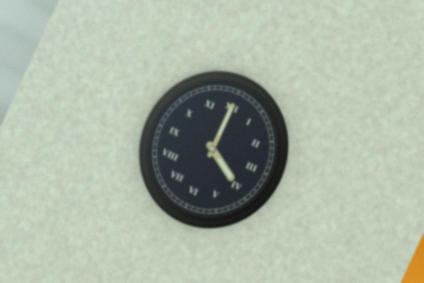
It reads **4:00**
